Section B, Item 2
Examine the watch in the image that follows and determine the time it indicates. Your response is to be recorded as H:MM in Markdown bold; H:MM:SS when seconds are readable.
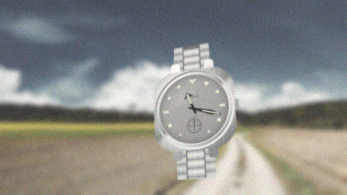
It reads **11:18**
